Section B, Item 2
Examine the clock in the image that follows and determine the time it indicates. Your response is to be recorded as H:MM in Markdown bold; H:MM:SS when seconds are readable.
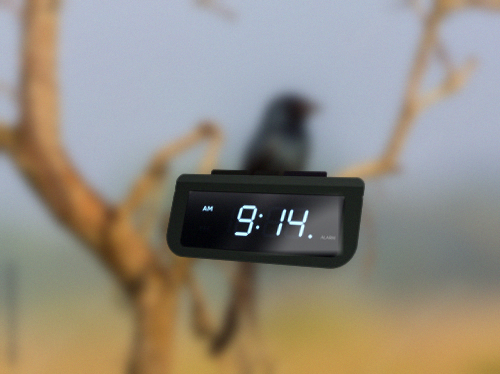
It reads **9:14**
